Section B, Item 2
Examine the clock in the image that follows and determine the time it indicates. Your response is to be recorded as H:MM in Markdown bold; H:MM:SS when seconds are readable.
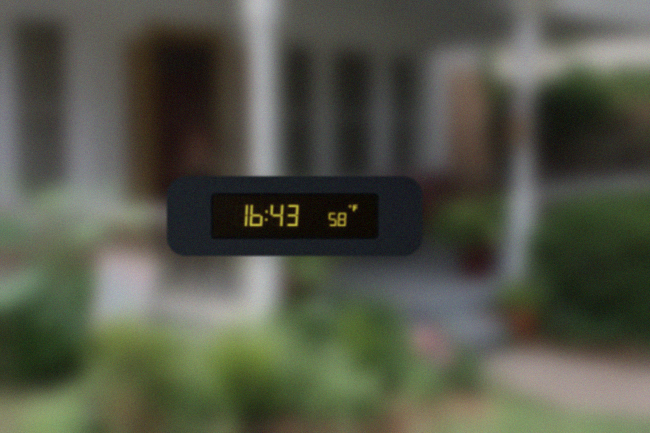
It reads **16:43**
